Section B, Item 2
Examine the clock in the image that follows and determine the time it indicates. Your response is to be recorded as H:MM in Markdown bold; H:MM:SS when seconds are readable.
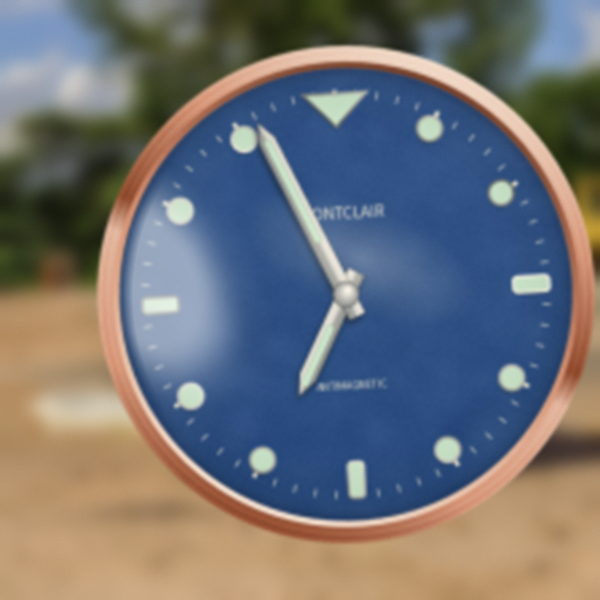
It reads **6:56**
